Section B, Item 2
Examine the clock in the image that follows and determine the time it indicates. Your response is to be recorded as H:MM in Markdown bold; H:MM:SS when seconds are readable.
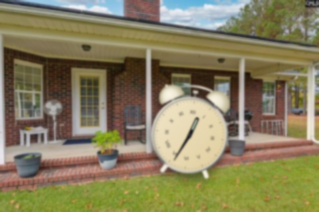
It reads **12:34**
